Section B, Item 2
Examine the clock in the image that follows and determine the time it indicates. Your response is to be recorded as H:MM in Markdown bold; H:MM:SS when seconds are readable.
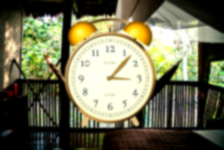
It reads **3:07**
